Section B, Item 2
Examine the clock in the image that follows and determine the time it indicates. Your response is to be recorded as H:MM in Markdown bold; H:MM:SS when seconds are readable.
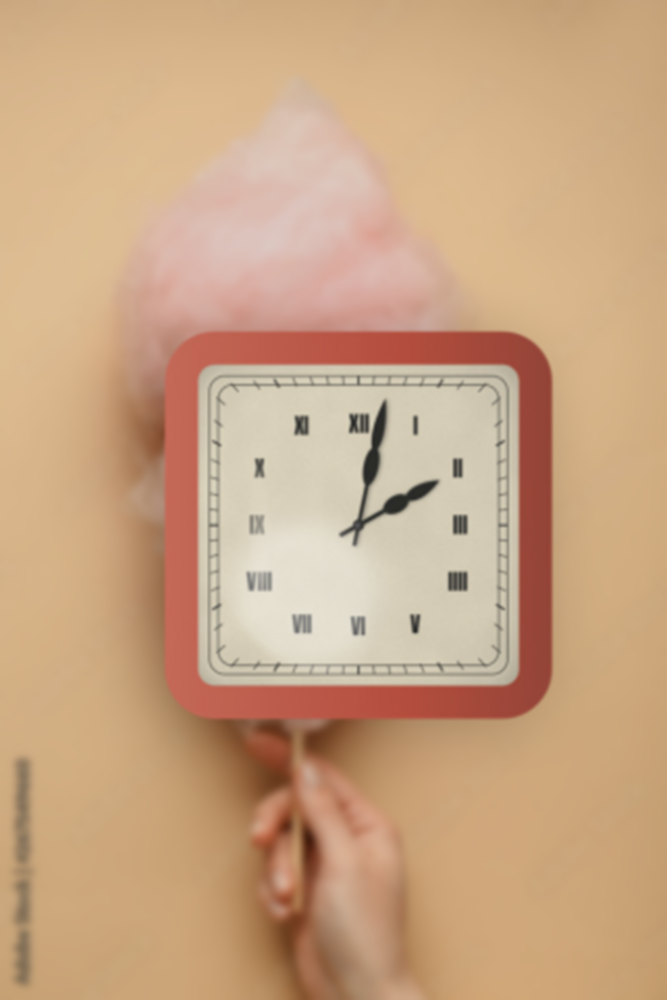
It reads **2:02**
